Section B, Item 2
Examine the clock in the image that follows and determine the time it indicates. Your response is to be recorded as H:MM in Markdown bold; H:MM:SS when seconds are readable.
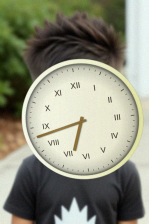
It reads **6:43**
